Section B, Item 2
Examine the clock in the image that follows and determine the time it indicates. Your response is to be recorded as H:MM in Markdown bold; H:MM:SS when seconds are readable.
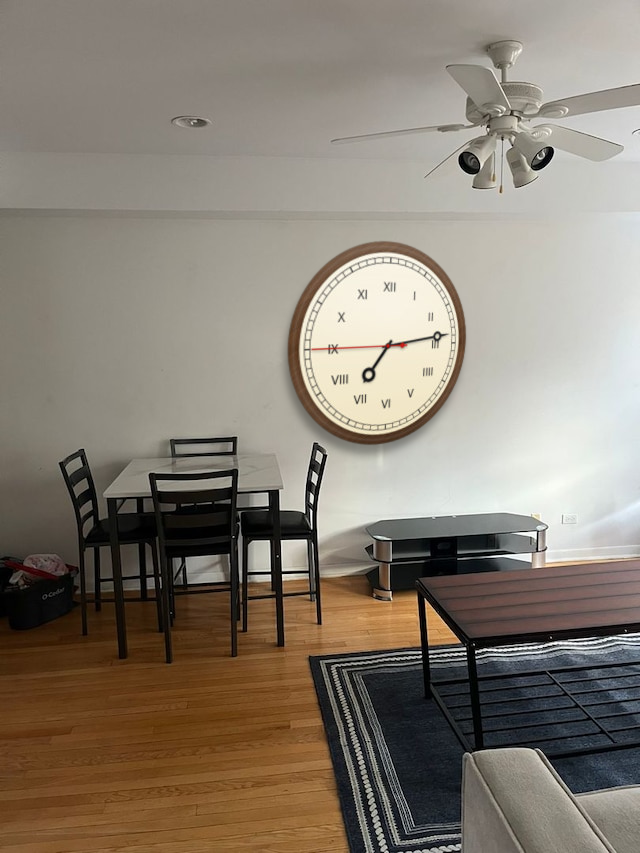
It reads **7:13:45**
